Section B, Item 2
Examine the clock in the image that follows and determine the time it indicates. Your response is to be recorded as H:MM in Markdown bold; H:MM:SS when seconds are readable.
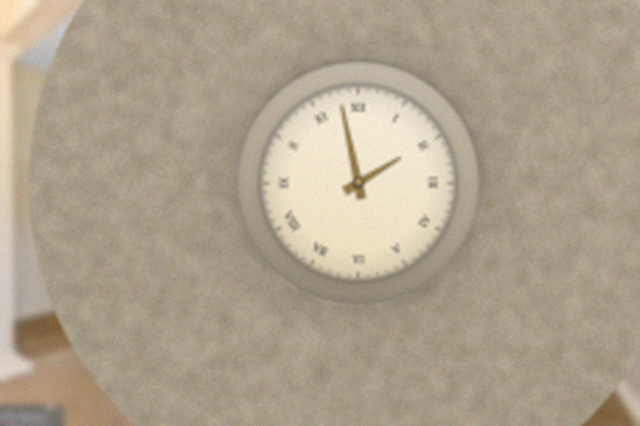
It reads **1:58**
